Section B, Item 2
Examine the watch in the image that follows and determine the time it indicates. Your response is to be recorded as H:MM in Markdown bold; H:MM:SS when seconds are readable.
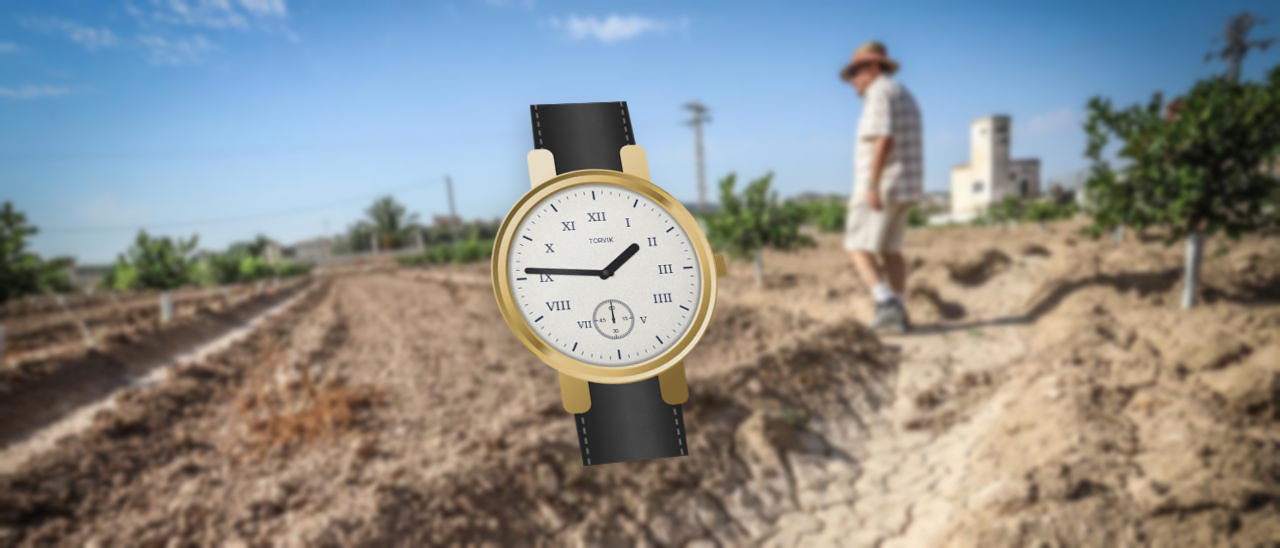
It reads **1:46**
